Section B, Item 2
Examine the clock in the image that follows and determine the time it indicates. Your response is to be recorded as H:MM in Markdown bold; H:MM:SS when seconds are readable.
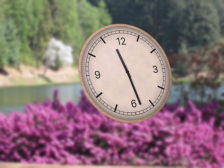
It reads **11:28**
